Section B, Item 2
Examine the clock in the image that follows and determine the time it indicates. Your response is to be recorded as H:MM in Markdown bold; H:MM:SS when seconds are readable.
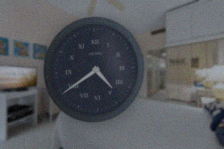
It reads **4:40**
